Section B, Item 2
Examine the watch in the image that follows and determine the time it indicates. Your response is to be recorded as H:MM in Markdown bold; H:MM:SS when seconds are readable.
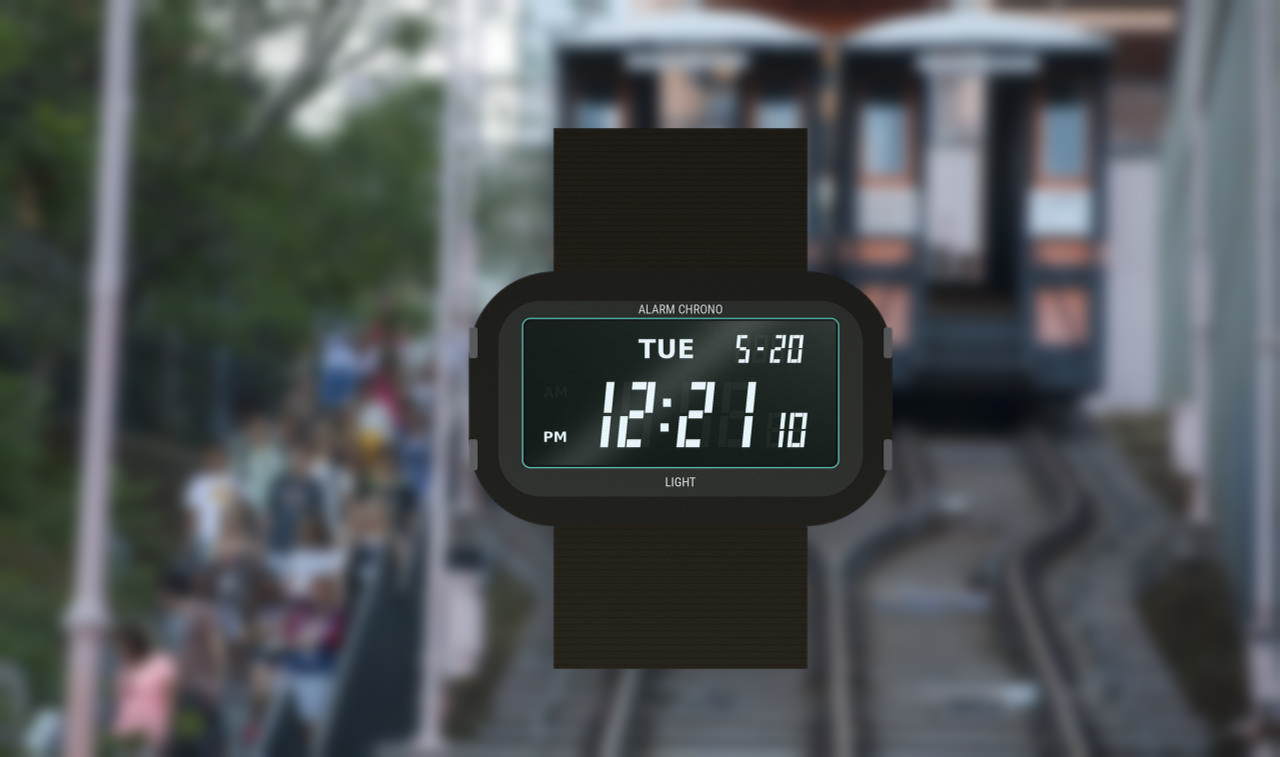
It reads **12:21:10**
